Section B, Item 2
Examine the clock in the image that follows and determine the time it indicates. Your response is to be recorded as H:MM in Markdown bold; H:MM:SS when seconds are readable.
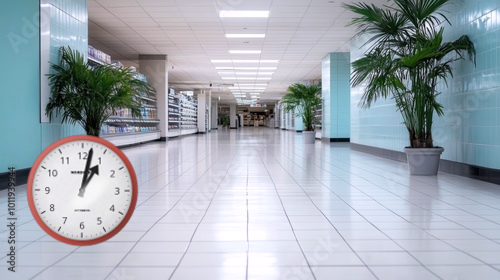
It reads **1:02**
